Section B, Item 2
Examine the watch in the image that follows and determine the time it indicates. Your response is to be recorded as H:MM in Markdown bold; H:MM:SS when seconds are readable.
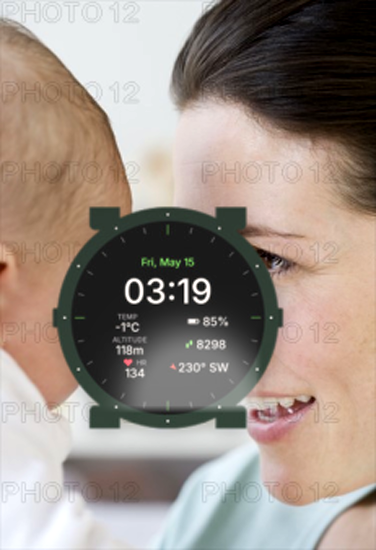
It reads **3:19**
